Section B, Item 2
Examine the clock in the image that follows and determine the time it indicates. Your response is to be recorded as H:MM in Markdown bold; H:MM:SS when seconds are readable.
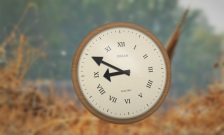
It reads **8:50**
